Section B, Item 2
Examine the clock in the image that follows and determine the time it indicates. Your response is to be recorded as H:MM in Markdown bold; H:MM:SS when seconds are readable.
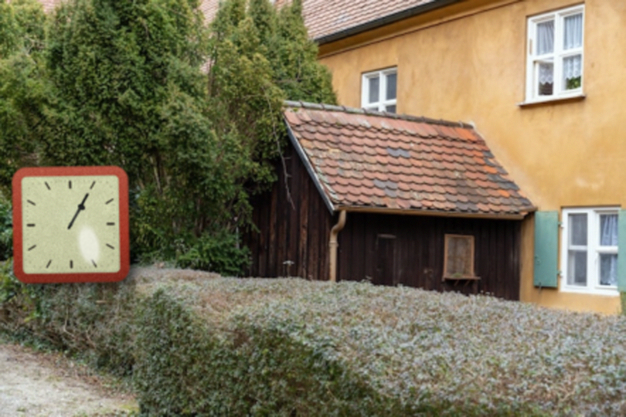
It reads **1:05**
